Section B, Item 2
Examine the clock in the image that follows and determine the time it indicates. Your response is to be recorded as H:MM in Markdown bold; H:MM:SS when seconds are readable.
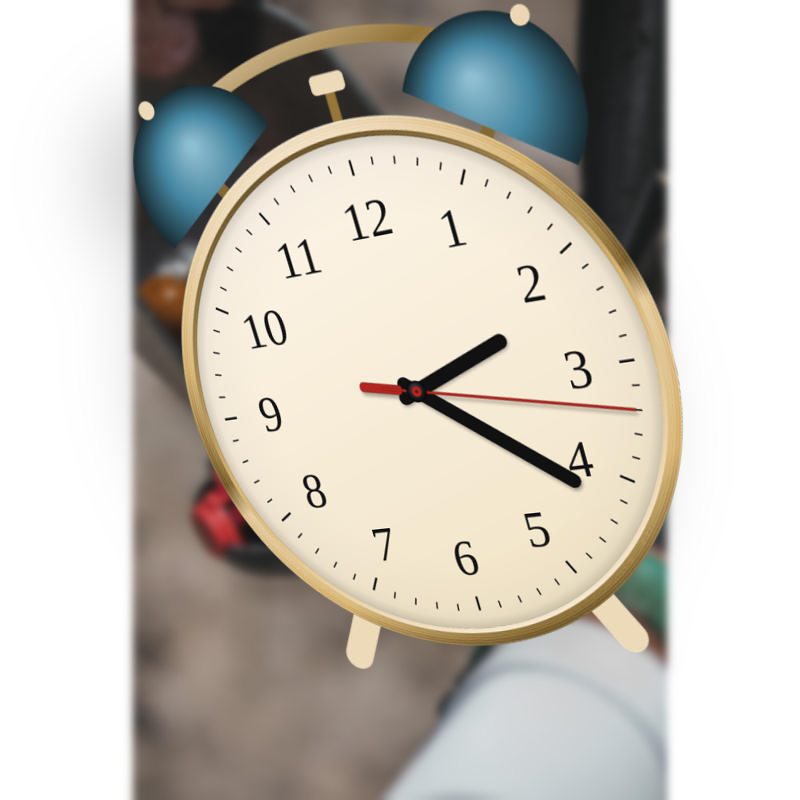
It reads **2:21:17**
